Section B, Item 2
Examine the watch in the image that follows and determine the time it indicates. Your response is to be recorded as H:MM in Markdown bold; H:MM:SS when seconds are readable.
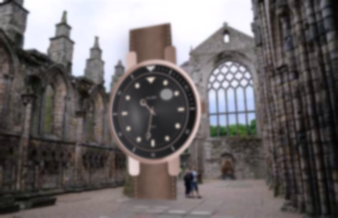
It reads **10:32**
